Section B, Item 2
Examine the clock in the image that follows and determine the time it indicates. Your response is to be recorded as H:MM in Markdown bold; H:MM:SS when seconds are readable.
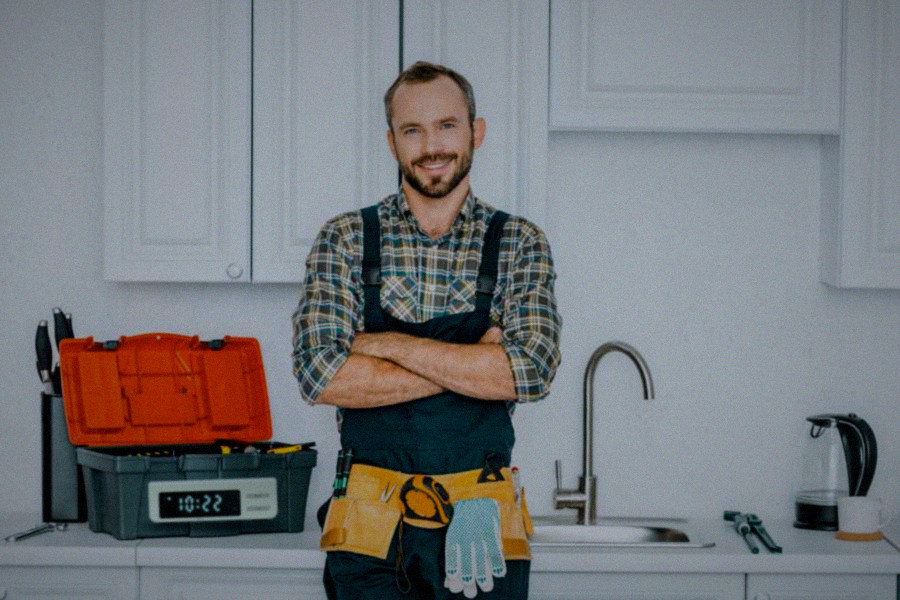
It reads **10:22**
